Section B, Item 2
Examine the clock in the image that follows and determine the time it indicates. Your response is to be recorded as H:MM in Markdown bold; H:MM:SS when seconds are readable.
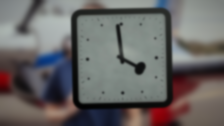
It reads **3:59**
